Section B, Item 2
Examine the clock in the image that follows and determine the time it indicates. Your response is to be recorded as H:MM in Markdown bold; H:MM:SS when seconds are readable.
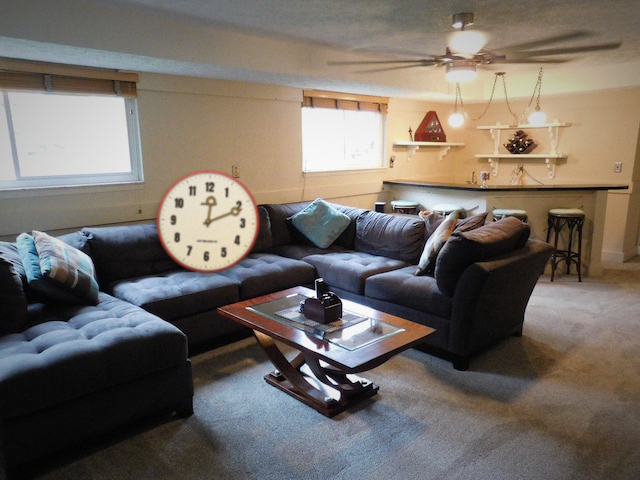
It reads **12:11**
